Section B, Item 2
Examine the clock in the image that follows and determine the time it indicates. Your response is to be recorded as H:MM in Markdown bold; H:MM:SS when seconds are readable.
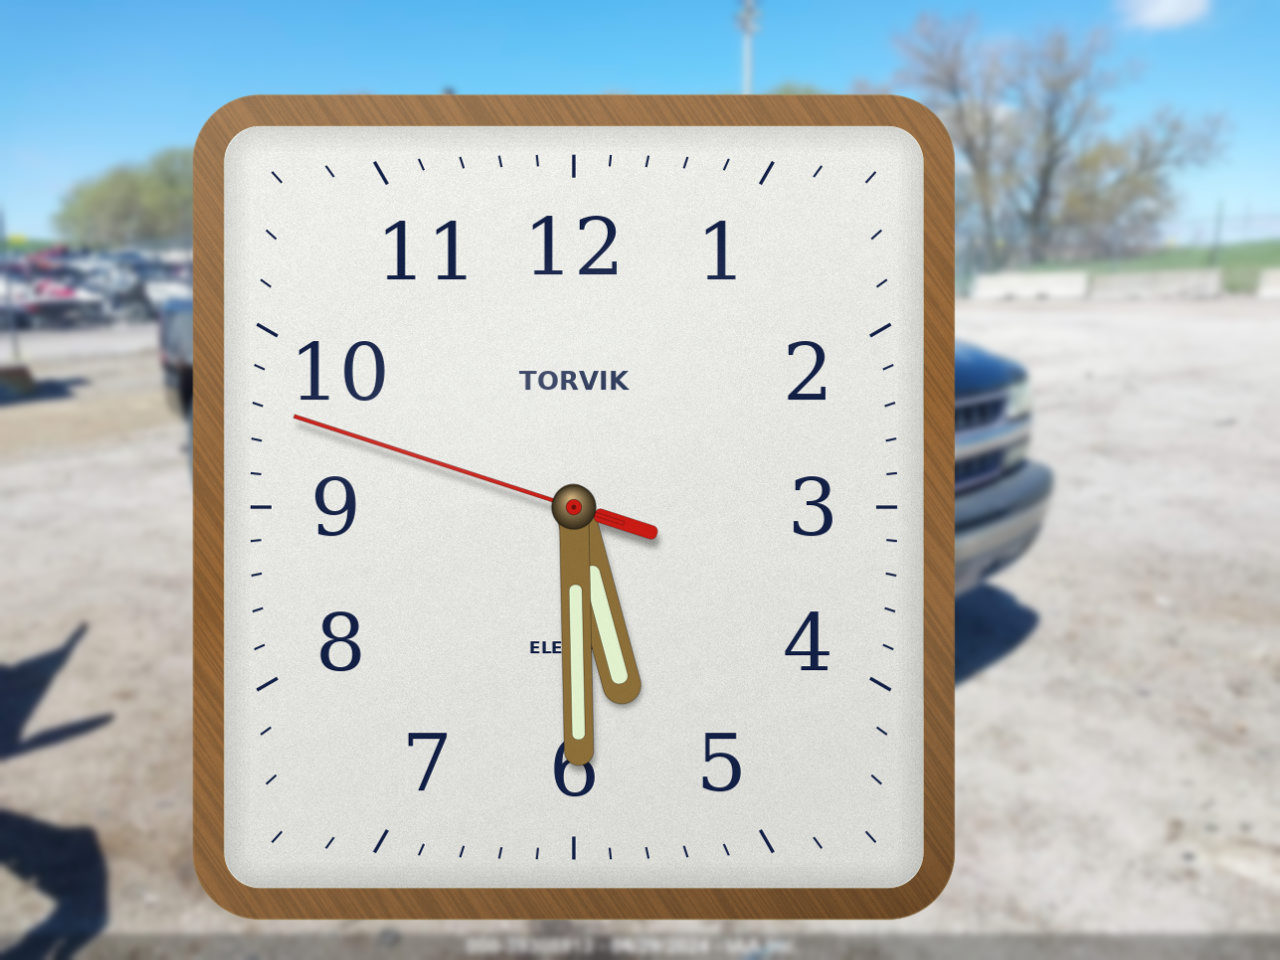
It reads **5:29:48**
